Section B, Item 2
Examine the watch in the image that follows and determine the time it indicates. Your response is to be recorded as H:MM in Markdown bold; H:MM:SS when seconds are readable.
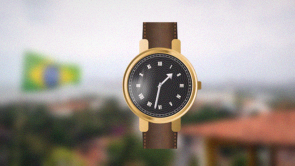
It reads **1:32**
